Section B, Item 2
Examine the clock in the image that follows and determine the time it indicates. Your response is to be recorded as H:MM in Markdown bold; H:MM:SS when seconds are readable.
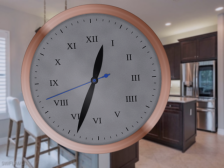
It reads **12:33:42**
